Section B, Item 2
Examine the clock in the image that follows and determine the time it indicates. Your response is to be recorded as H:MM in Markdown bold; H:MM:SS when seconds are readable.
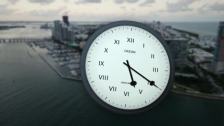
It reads **5:20**
